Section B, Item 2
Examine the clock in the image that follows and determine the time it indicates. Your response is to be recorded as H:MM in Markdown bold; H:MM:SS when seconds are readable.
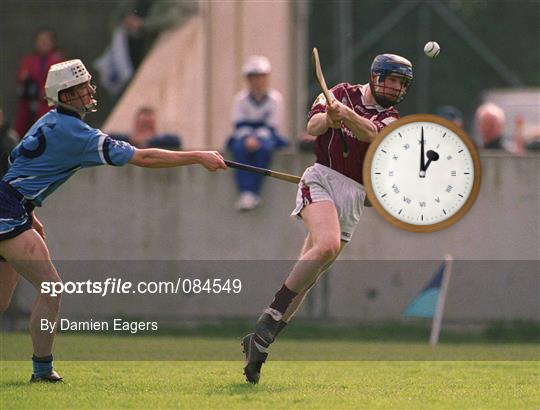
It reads **1:00**
